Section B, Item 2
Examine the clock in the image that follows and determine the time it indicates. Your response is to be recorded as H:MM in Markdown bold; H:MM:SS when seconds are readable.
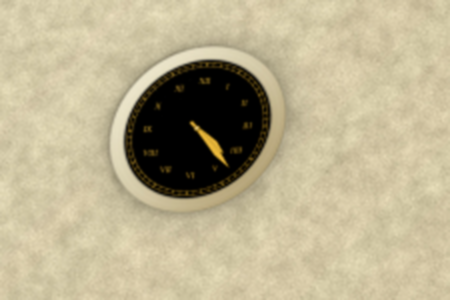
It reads **4:23**
